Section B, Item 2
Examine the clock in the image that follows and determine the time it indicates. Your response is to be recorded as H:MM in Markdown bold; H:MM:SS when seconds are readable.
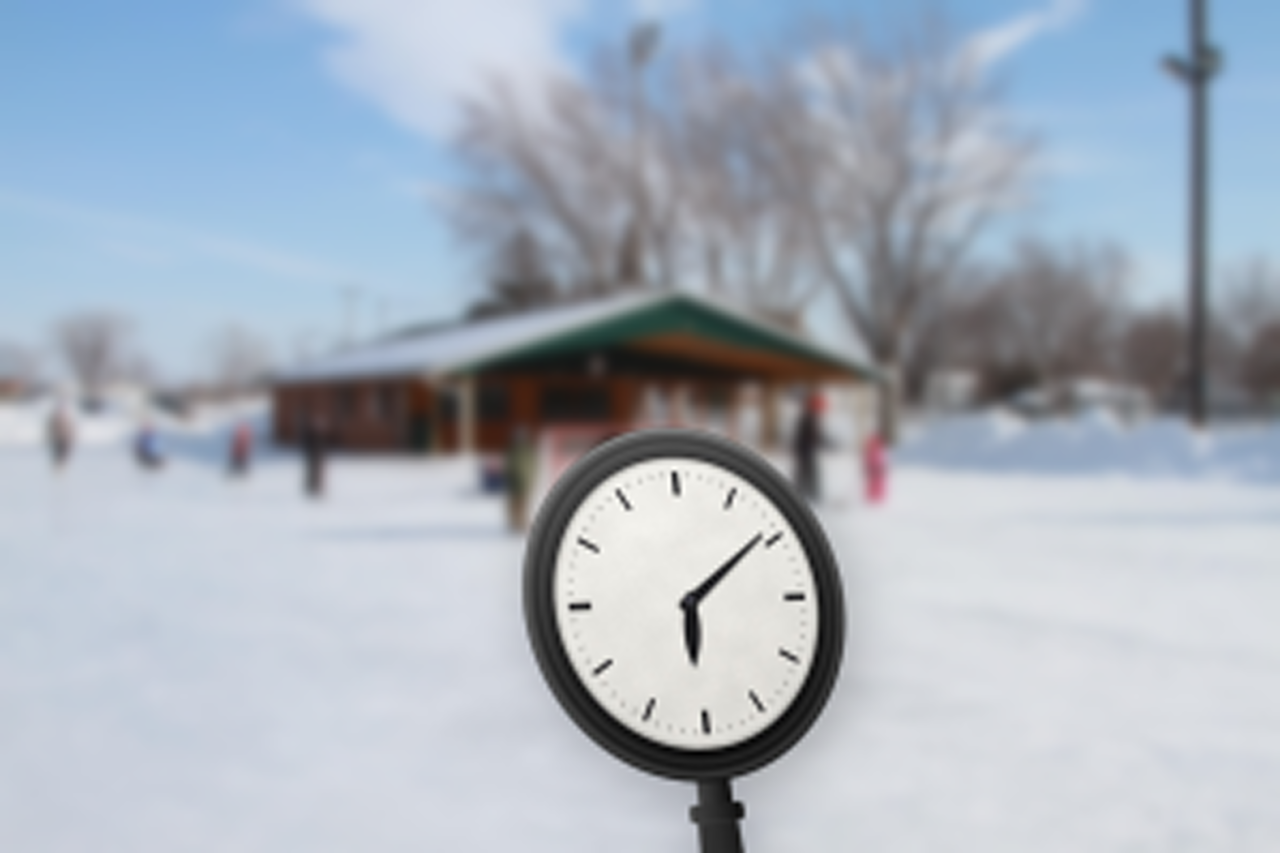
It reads **6:09**
